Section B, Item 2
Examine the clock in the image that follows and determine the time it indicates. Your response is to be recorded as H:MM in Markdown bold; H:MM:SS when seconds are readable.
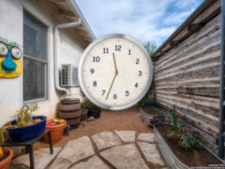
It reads **11:33**
